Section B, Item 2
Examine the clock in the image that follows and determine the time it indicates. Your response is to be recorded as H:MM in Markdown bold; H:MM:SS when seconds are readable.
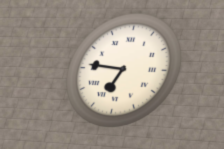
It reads **6:46**
